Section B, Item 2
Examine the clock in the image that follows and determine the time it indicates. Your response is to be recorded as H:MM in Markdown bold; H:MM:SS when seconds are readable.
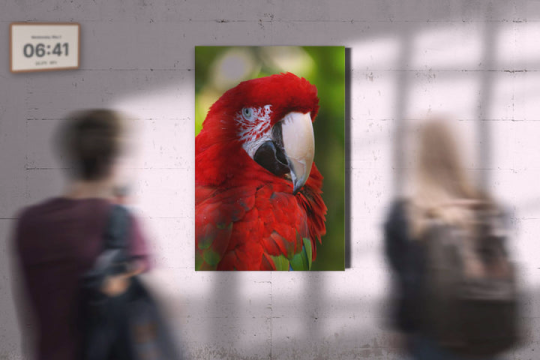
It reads **6:41**
